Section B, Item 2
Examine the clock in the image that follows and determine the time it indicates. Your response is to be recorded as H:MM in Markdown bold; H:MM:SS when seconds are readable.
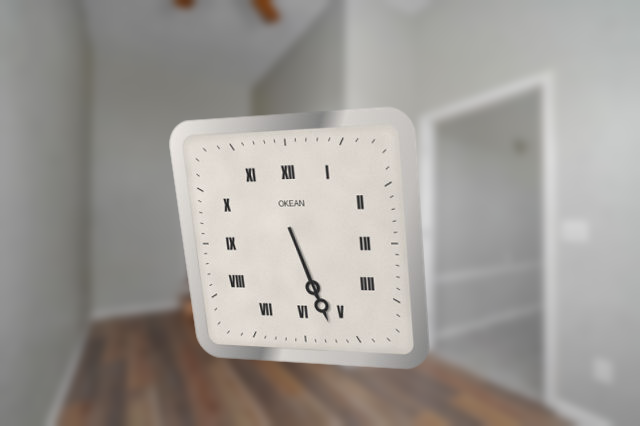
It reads **5:27**
